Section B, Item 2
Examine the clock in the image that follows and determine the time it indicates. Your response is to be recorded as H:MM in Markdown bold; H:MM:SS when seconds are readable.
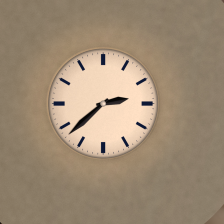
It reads **2:38**
